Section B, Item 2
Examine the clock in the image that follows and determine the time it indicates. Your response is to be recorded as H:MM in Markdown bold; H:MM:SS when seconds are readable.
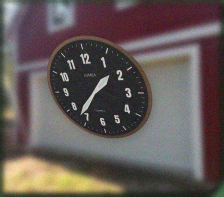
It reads **1:37**
